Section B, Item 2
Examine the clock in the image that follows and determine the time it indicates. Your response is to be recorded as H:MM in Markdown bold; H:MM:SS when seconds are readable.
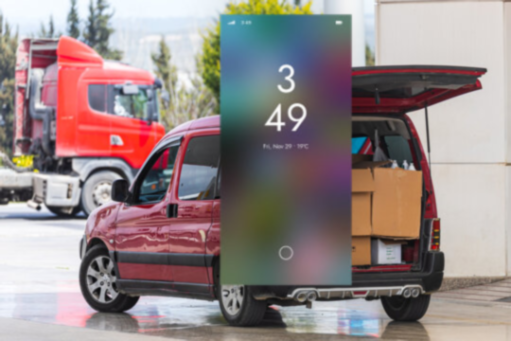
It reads **3:49**
